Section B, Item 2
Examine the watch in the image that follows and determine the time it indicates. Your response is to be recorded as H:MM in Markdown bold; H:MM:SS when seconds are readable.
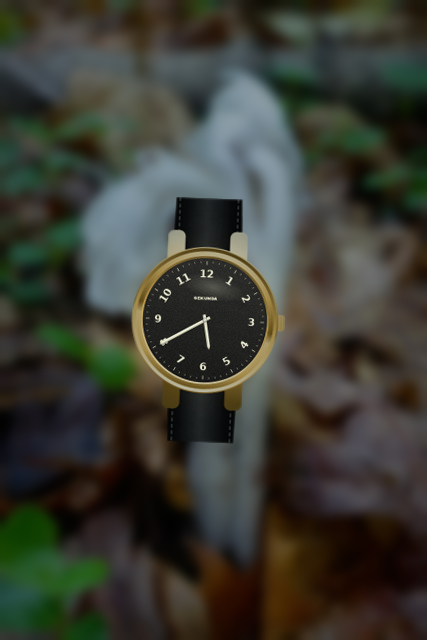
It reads **5:40**
